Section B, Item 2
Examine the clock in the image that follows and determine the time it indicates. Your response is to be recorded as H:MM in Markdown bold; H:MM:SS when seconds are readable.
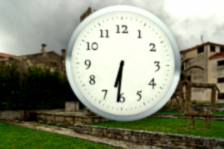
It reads **6:31**
